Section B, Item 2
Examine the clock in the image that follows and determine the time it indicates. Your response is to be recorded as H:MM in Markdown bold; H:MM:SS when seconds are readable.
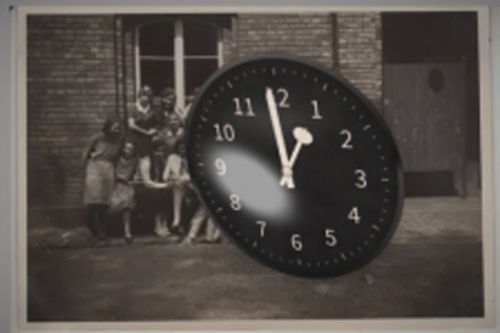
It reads **12:59**
